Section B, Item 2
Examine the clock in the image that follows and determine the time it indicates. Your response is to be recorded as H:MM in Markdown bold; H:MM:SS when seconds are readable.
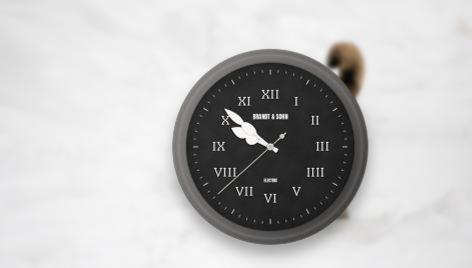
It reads **9:51:38**
